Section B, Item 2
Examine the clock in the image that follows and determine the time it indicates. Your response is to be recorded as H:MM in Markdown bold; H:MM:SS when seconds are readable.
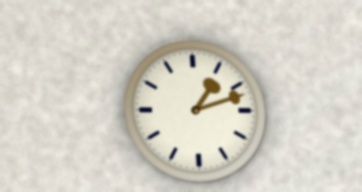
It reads **1:12**
